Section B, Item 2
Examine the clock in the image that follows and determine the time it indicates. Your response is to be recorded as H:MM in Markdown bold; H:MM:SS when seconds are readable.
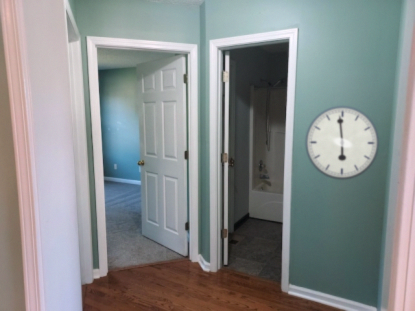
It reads **5:59**
